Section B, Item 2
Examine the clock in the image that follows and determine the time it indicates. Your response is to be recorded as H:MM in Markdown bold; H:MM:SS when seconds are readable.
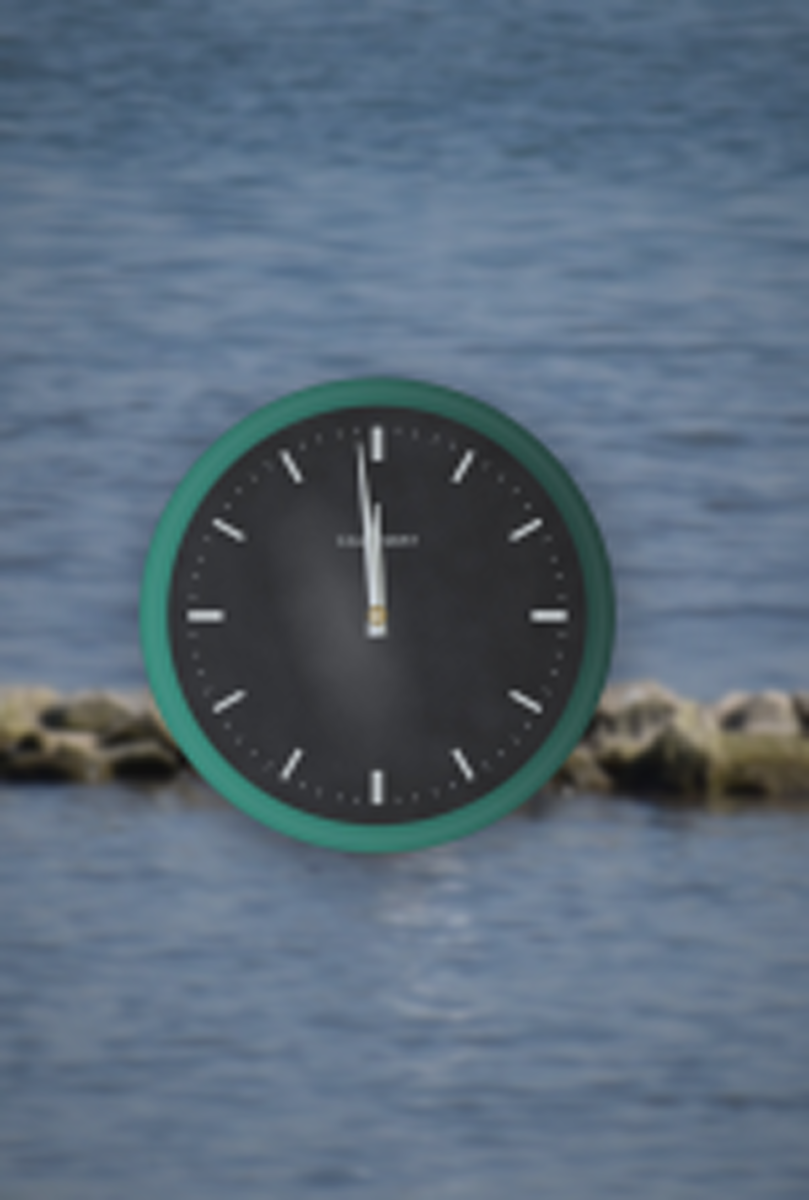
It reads **11:59**
